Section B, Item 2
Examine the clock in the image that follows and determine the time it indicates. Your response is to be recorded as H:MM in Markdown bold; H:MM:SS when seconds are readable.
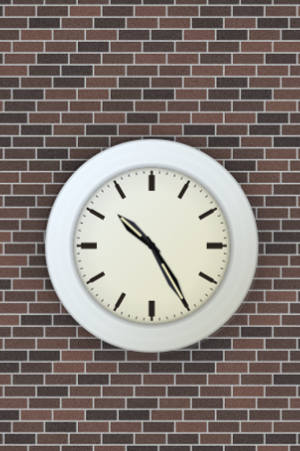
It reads **10:25**
